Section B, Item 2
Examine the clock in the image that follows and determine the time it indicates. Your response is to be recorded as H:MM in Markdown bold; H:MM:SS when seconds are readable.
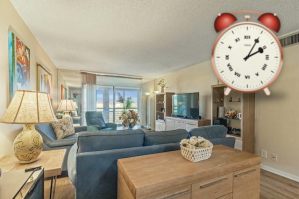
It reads **2:05**
